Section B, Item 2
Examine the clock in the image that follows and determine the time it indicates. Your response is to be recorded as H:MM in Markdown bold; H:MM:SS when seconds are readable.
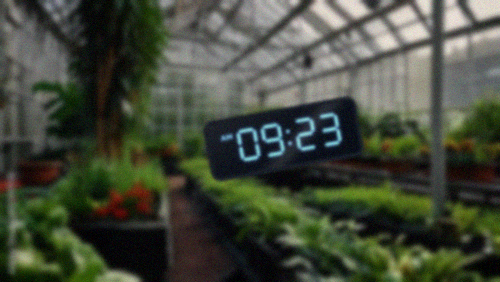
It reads **9:23**
